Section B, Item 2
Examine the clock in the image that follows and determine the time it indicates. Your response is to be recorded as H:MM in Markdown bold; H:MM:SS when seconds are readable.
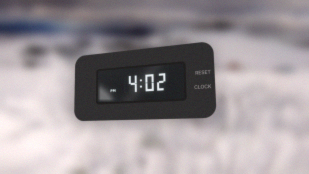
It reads **4:02**
